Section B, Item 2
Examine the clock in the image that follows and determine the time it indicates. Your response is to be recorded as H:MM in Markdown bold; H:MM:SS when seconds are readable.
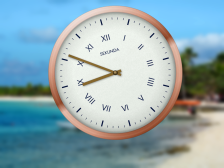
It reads **8:51**
